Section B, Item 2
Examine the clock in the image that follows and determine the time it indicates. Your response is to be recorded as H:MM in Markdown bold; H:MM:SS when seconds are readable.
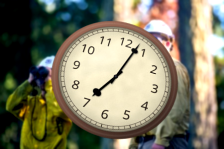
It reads **7:03**
